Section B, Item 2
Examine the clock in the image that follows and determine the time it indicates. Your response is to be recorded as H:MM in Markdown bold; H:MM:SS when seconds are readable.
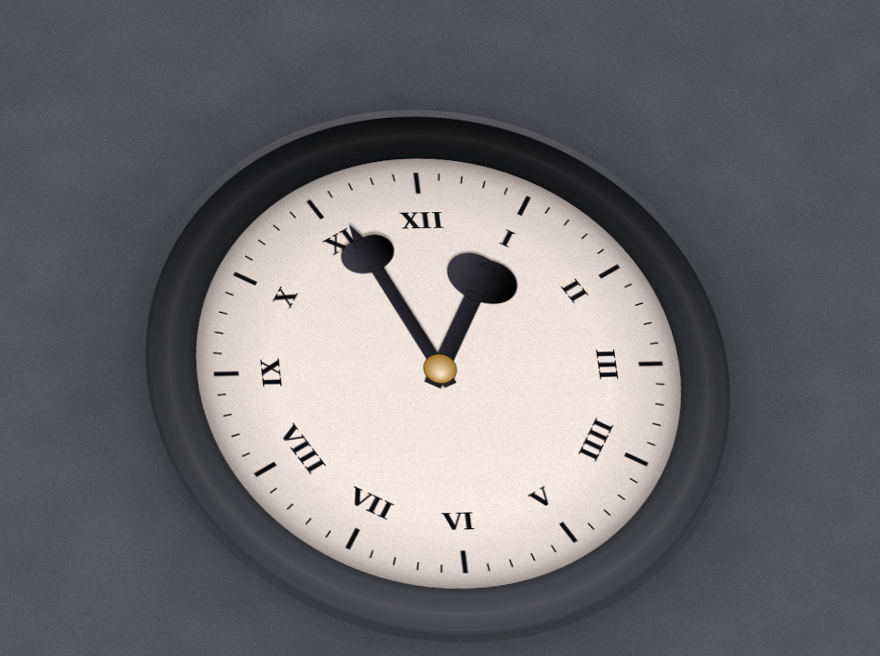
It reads **12:56**
